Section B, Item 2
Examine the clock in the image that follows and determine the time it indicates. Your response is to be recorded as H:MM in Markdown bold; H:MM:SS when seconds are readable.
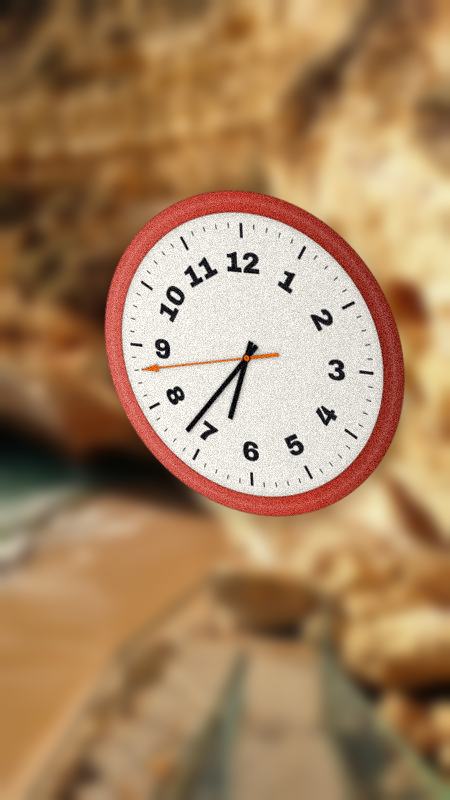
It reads **6:36:43**
